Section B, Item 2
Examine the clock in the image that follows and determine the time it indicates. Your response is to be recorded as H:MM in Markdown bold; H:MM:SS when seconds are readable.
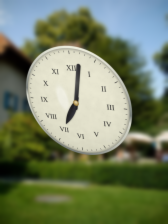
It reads **7:02**
